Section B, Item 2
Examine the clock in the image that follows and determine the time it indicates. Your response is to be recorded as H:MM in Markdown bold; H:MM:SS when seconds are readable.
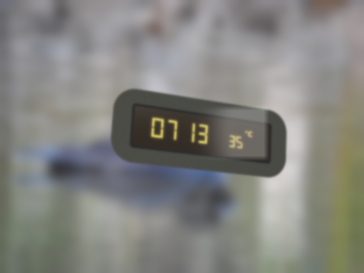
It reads **7:13**
